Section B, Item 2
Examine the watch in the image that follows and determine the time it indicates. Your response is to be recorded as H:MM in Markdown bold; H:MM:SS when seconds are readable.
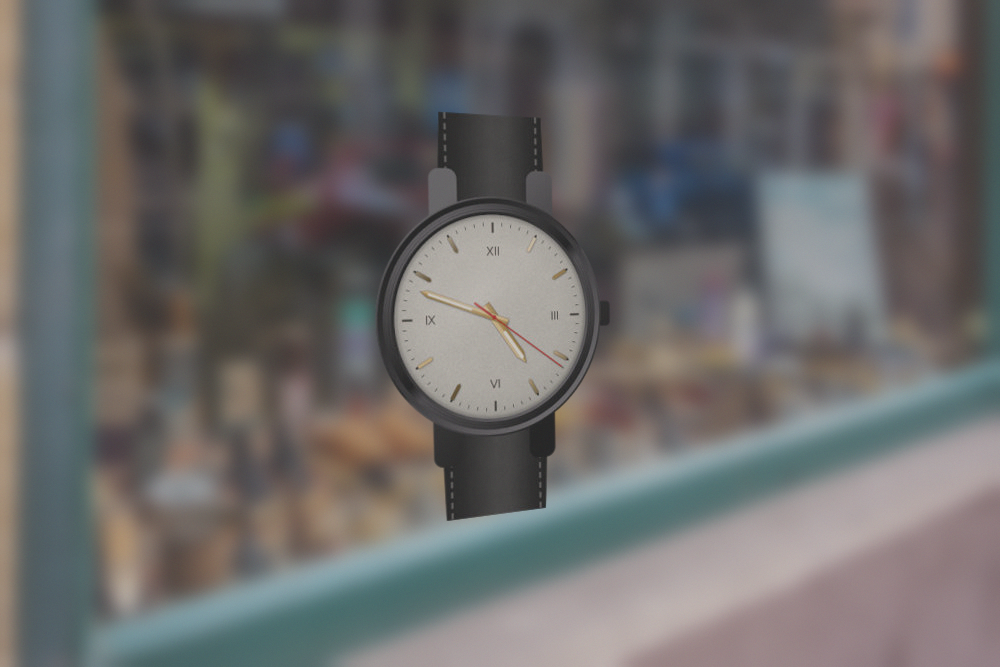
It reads **4:48:21**
